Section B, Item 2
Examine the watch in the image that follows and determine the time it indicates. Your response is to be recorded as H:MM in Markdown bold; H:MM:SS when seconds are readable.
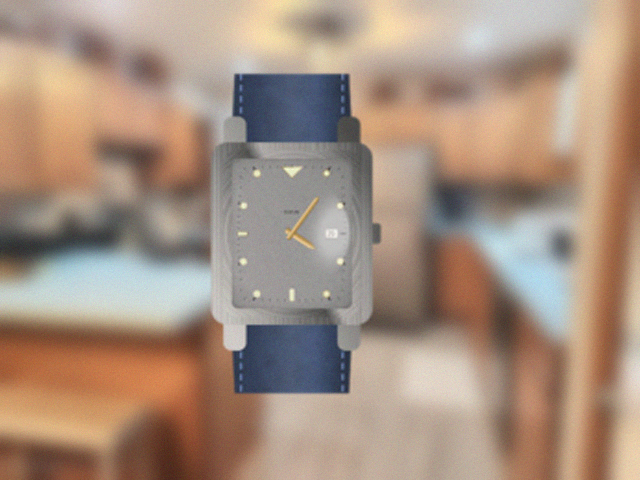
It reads **4:06**
